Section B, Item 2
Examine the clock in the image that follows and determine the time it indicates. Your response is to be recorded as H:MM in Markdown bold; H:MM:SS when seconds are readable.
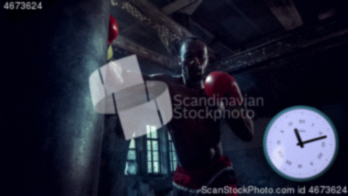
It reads **11:12**
